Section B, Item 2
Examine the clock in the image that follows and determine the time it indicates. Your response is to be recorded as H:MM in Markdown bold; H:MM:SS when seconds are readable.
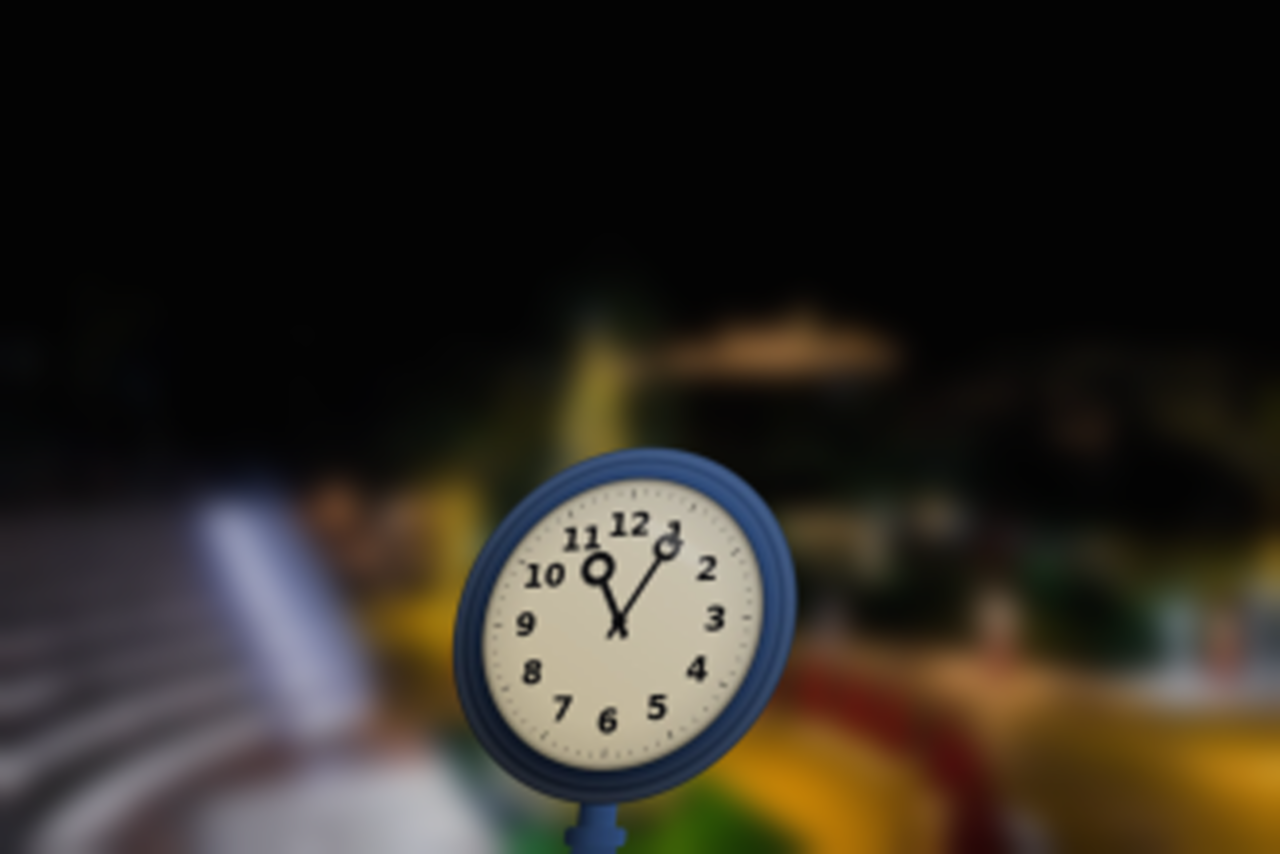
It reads **11:05**
